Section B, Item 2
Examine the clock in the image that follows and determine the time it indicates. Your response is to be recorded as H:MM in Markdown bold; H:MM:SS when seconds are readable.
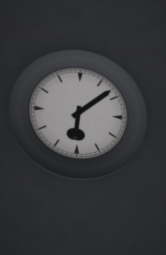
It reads **6:08**
